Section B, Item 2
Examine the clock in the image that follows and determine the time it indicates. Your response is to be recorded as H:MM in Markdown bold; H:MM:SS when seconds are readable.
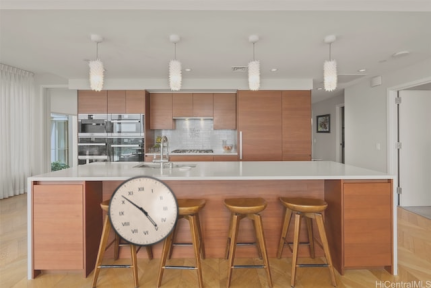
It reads **4:52**
